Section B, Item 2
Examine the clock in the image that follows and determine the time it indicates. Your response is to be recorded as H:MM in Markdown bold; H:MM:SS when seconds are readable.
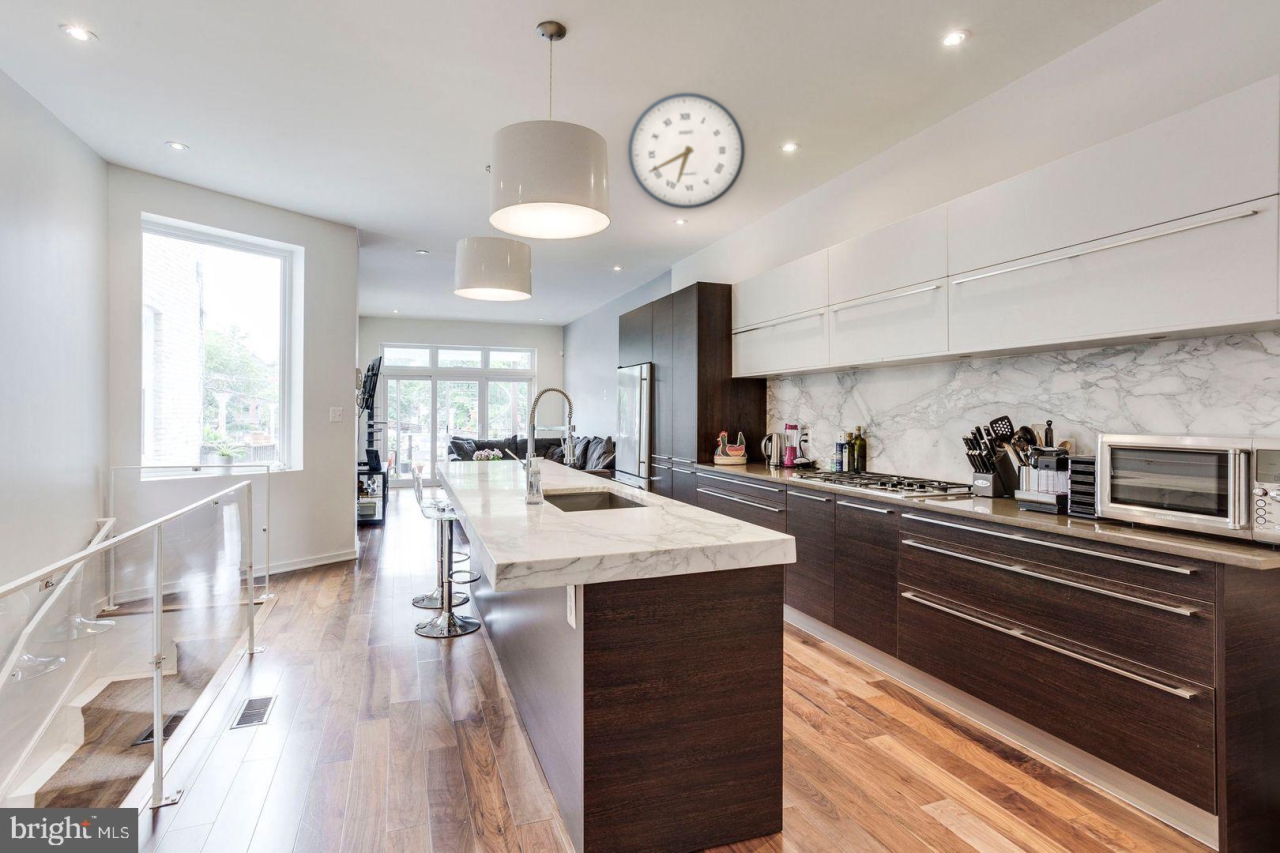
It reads **6:41**
